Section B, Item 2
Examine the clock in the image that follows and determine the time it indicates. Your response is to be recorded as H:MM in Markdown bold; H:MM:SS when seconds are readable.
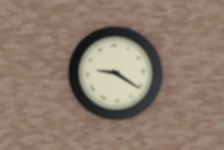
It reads **9:21**
